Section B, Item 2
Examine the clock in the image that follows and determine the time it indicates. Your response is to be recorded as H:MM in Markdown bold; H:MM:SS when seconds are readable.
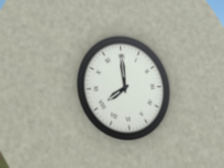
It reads **8:00**
